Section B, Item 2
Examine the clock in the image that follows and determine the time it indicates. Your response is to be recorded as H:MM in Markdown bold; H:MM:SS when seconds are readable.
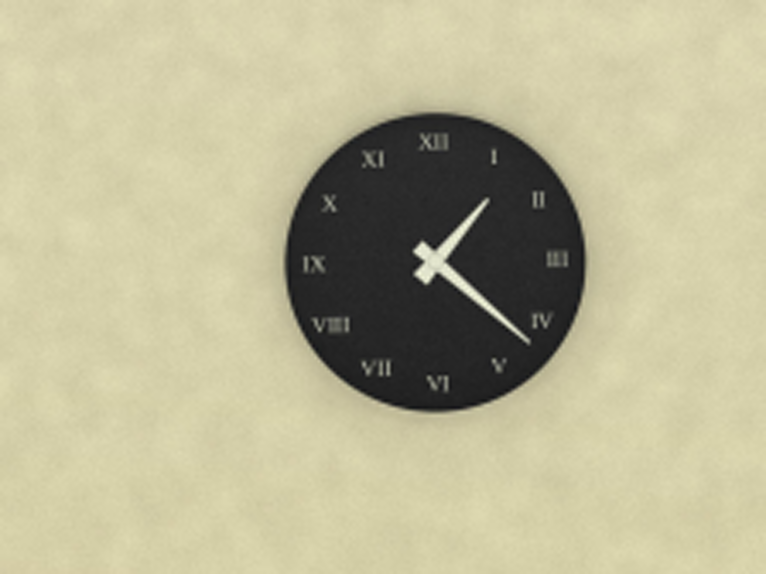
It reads **1:22**
